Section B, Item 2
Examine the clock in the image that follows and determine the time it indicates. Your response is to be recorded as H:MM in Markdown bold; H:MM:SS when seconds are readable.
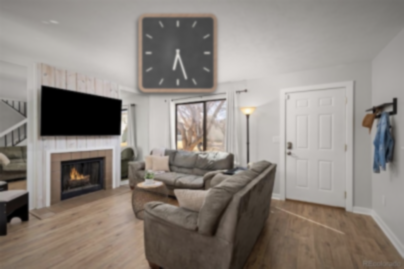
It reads **6:27**
